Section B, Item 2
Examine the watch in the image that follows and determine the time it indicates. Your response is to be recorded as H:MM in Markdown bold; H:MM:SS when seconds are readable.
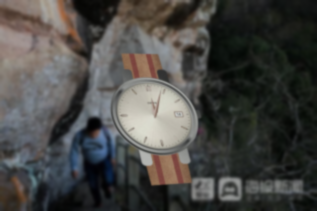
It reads **12:04**
